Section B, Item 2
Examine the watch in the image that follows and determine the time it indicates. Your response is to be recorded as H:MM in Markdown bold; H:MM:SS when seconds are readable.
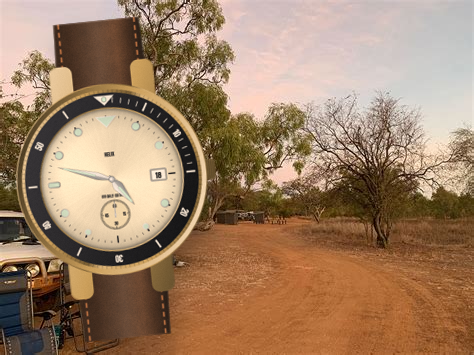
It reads **4:48**
